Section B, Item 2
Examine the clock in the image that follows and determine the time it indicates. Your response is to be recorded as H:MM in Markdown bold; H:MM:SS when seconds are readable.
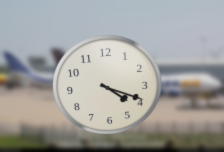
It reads **4:19**
